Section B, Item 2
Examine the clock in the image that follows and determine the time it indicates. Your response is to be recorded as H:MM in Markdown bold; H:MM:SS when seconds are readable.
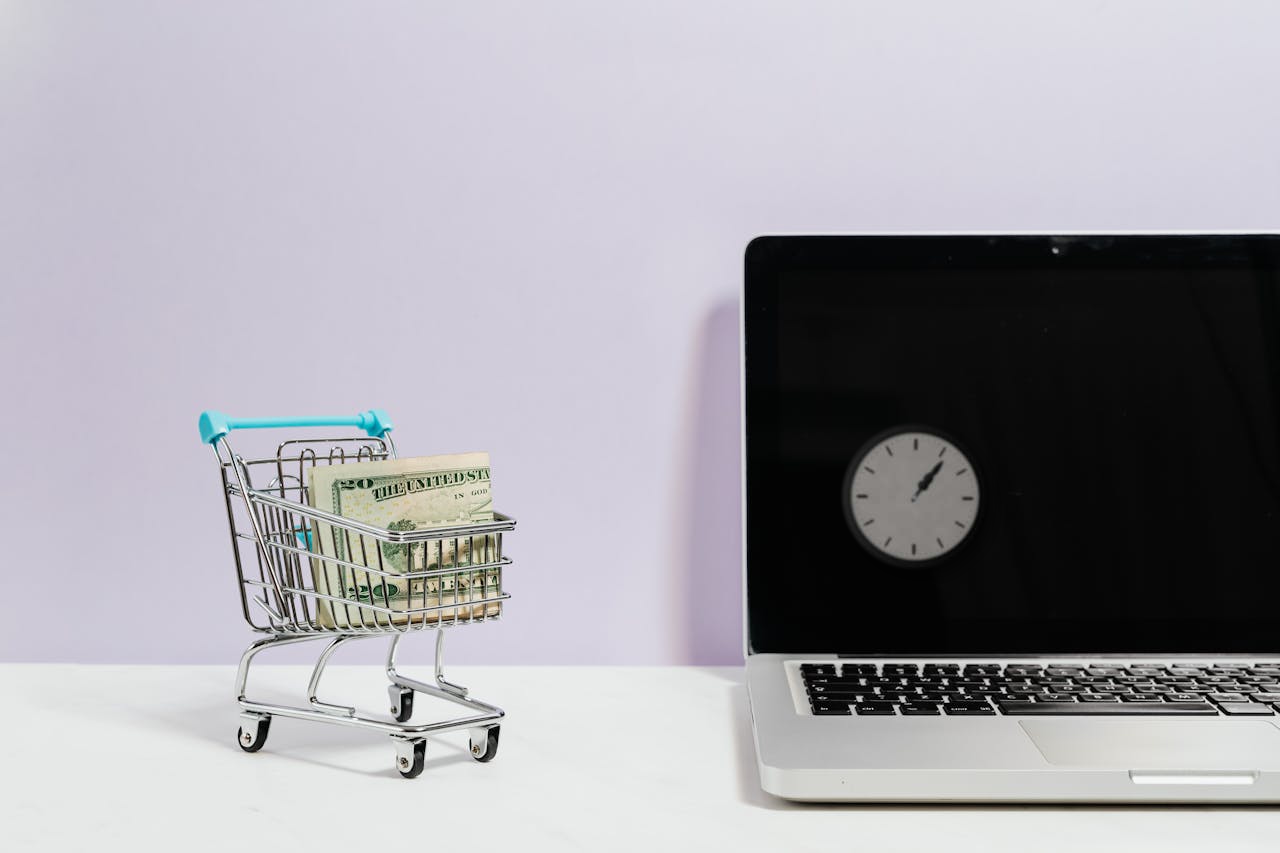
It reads **1:06**
